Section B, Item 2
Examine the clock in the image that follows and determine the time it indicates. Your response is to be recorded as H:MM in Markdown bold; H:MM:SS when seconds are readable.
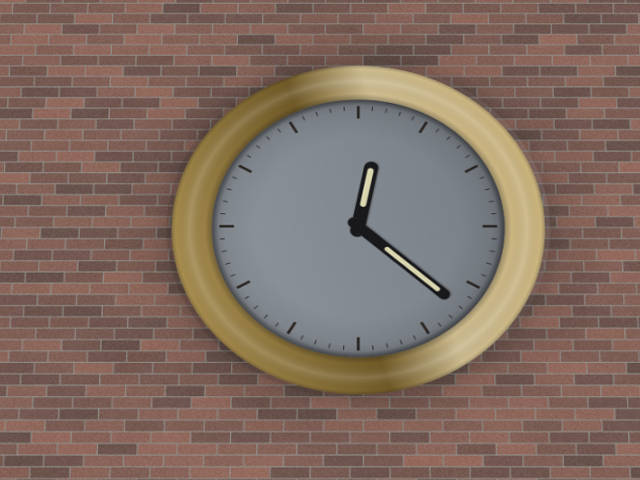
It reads **12:22**
